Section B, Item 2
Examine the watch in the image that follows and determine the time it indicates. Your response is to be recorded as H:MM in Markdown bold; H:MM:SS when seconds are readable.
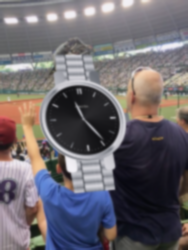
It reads **11:24**
